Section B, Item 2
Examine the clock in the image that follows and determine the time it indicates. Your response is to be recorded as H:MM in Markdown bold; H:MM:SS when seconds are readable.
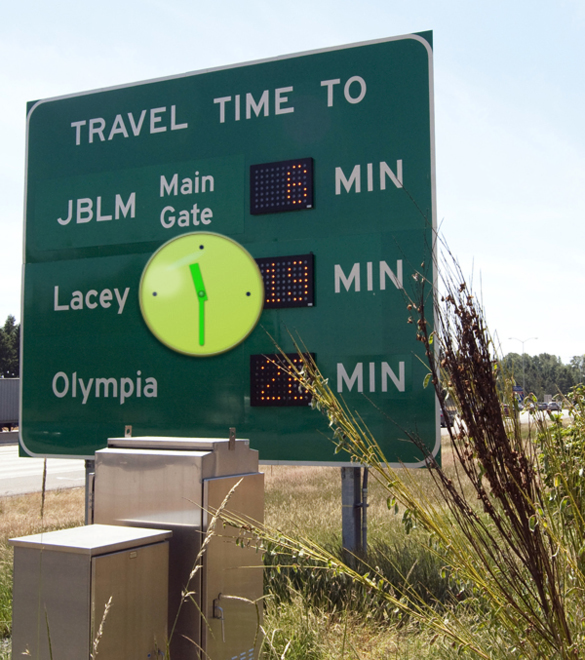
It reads **11:30**
